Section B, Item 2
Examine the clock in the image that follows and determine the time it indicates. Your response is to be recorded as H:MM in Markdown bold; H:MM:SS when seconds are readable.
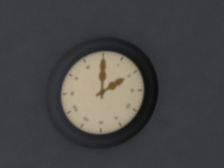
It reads **2:00**
